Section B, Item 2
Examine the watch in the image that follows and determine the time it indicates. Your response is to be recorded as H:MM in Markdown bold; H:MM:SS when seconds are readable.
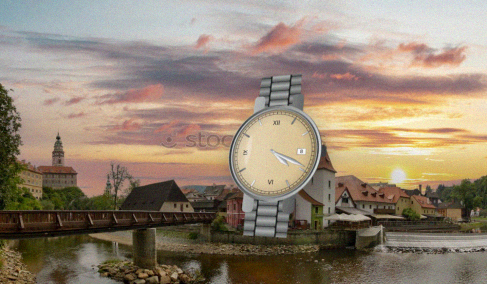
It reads **4:19**
